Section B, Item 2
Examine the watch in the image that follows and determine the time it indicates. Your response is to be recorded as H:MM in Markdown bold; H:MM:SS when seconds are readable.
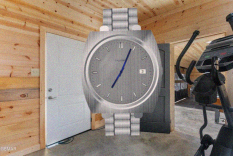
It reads **7:04**
